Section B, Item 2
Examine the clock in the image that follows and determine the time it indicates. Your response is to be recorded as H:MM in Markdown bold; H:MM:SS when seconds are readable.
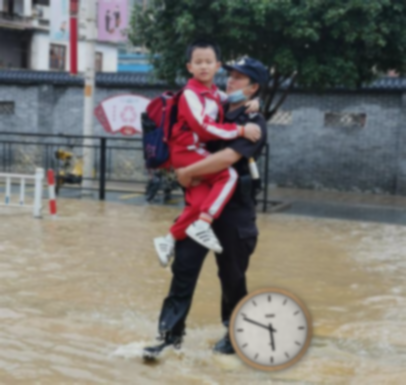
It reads **5:49**
